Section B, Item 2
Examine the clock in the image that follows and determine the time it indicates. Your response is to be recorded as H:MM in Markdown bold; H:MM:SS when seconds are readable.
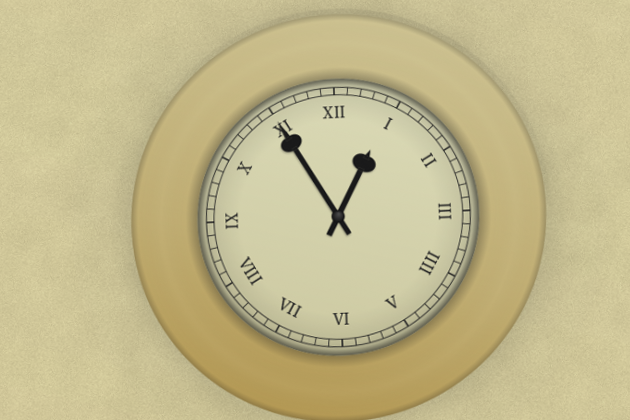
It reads **12:55**
